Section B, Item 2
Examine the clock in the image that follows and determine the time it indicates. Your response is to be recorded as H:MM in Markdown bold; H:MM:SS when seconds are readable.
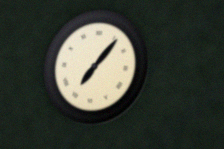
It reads **7:06**
